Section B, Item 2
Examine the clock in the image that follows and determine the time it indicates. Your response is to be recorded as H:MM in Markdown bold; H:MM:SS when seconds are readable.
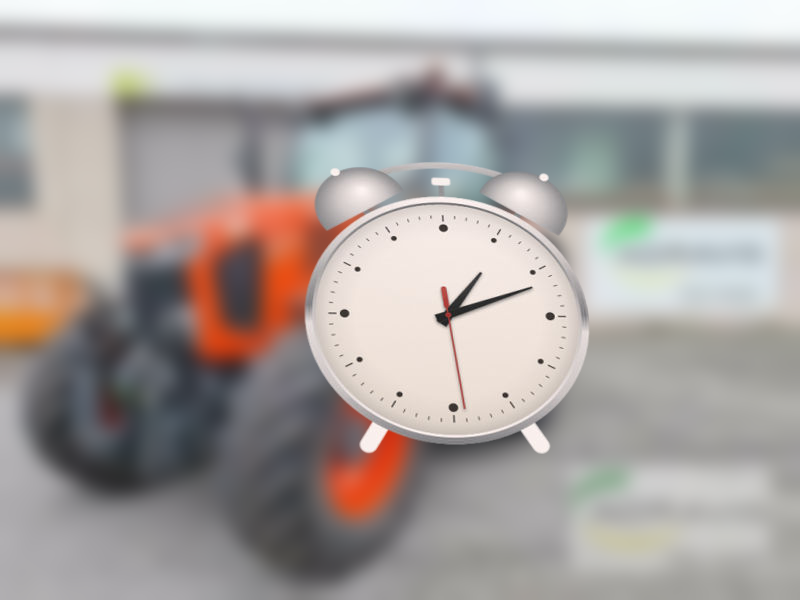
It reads **1:11:29**
